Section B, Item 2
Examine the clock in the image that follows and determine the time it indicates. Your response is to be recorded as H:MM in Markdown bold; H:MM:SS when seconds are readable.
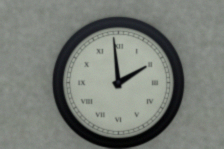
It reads **1:59**
